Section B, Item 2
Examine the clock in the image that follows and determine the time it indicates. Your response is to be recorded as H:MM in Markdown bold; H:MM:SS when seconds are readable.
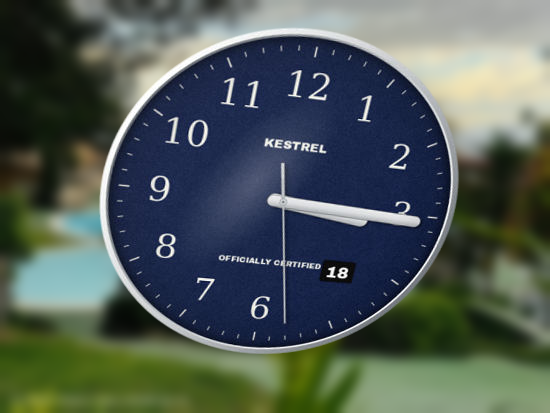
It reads **3:15:28**
